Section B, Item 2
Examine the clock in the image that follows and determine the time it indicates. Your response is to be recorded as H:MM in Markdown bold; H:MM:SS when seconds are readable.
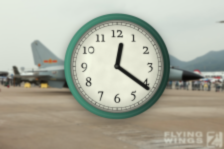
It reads **12:21**
